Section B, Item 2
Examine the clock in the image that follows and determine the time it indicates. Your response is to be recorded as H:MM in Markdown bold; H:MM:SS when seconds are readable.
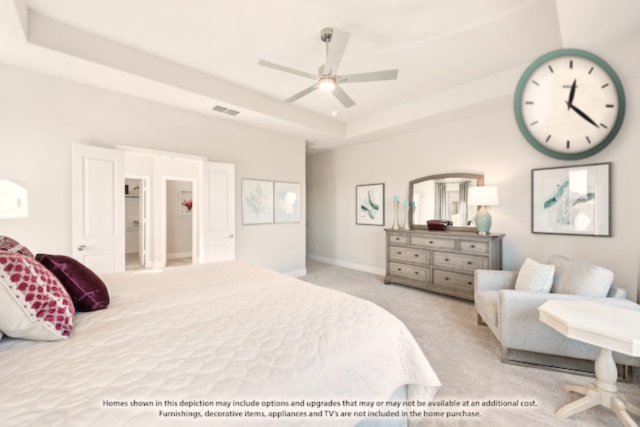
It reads **12:21**
